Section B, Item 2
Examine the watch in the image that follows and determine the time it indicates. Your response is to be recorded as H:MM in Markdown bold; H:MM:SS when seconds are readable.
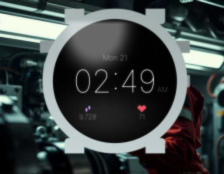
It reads **2:49**
